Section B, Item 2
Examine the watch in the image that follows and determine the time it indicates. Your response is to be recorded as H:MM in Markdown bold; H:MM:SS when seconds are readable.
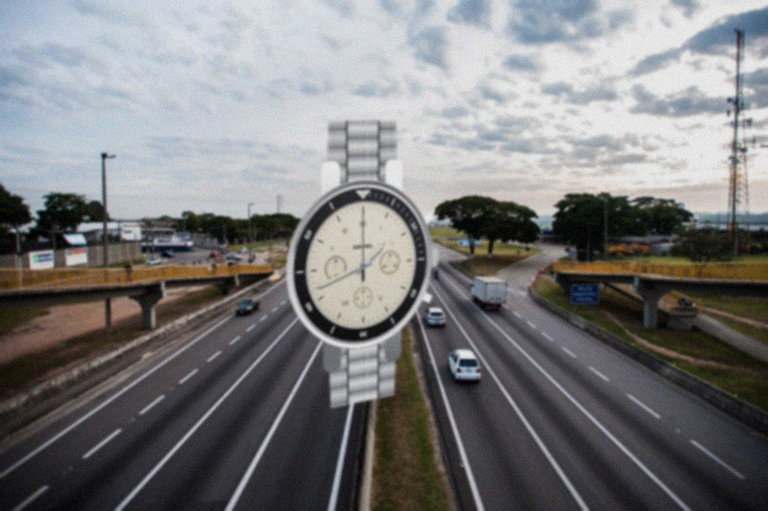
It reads **1:42**
